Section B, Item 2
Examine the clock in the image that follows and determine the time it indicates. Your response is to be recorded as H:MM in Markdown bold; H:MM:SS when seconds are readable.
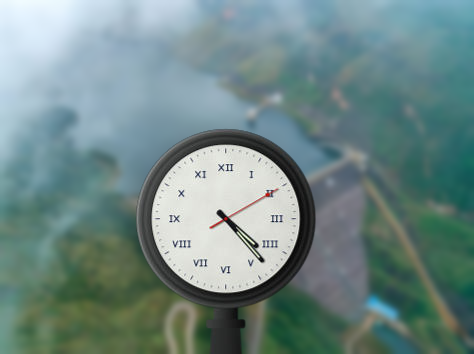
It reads **4:23:10**
